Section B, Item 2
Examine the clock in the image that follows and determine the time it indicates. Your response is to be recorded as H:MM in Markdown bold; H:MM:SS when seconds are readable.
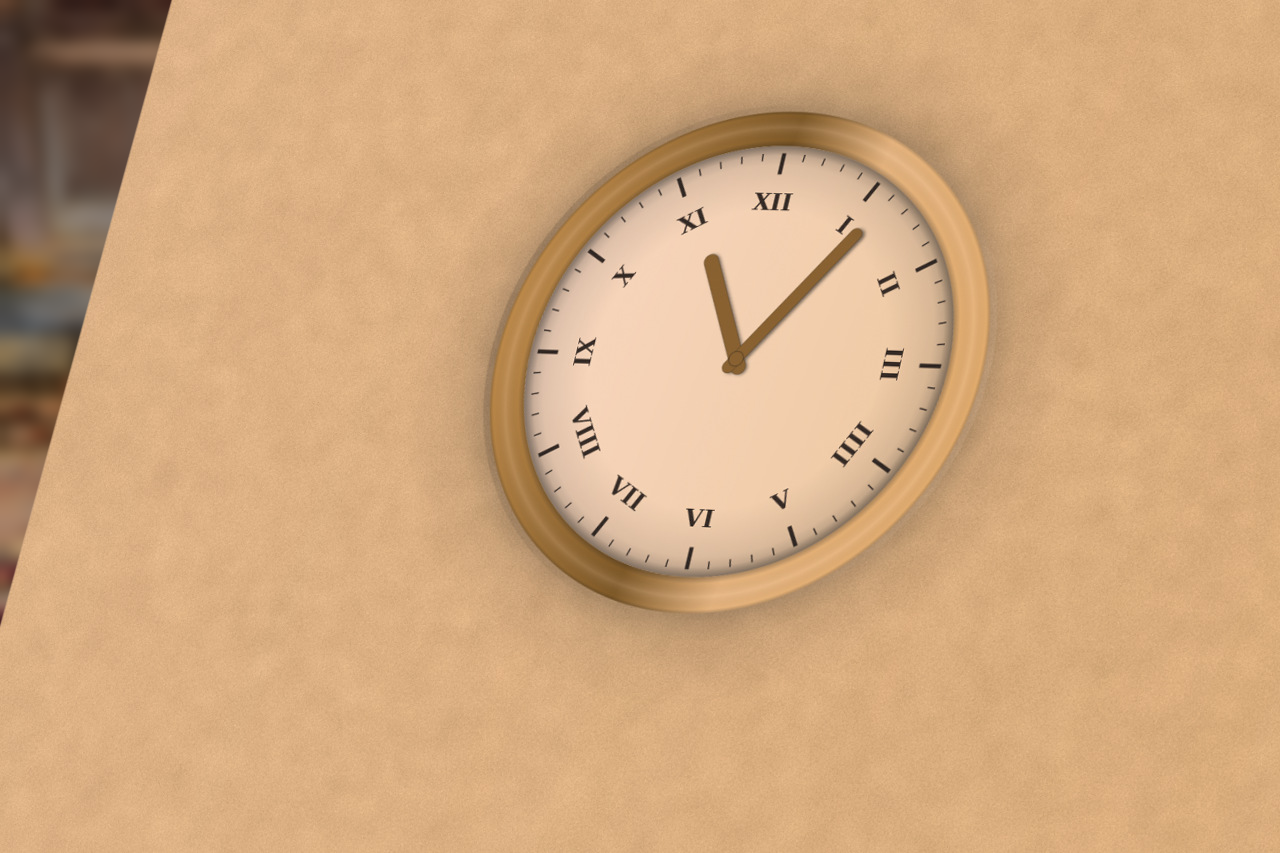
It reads **11:06**
